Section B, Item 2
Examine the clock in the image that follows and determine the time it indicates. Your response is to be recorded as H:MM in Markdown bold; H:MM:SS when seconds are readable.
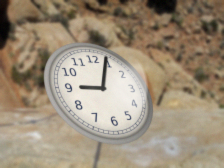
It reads **9:04**
